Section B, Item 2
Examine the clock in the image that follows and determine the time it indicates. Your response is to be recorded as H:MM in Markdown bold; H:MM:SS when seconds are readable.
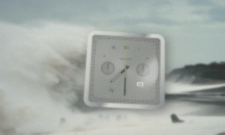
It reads **7:30**
